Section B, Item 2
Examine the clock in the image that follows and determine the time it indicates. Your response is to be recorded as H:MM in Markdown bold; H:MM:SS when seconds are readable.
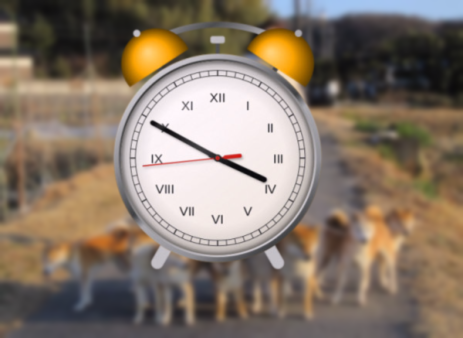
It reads **3:49:44**
